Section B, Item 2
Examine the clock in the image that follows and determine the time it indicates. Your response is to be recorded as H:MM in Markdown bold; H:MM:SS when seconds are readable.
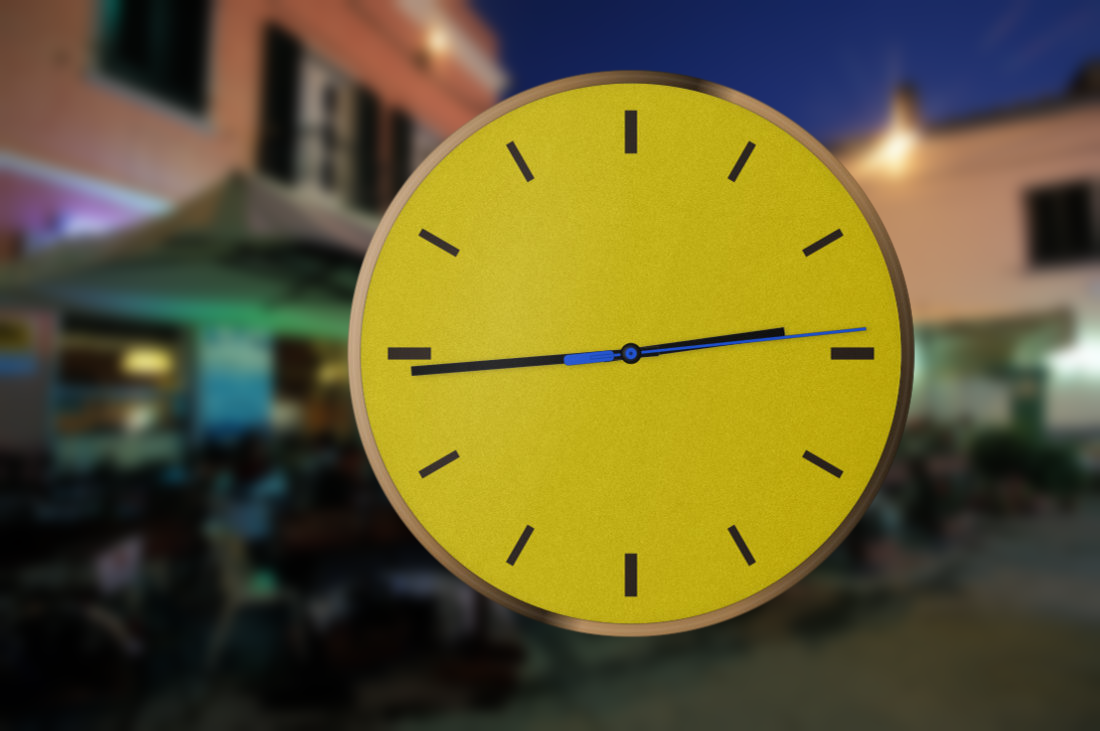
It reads **2:44:14**
